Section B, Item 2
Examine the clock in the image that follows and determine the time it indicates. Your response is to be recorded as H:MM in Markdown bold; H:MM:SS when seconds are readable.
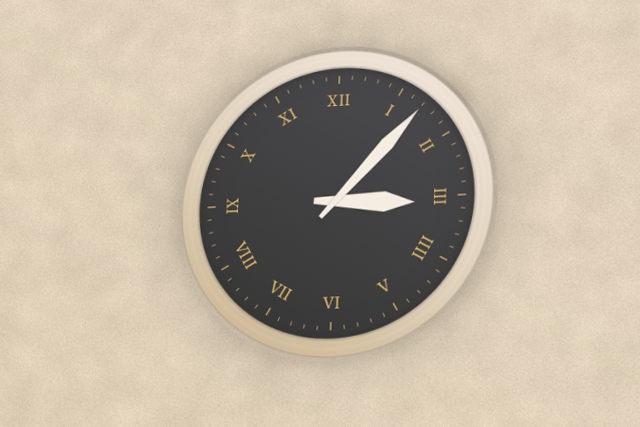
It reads **3:07**
